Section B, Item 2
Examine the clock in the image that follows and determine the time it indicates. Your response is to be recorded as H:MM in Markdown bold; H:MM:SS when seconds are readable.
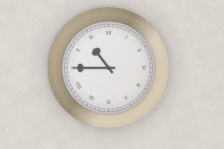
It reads **10:45**
